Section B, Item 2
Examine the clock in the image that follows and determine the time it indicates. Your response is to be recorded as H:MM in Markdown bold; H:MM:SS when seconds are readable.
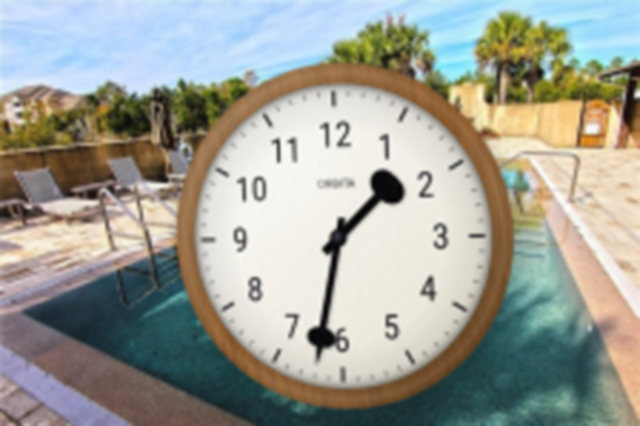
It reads **1:32**
